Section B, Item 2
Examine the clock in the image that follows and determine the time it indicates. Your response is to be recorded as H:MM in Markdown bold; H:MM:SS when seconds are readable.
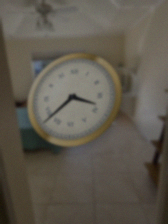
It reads **3:38**
